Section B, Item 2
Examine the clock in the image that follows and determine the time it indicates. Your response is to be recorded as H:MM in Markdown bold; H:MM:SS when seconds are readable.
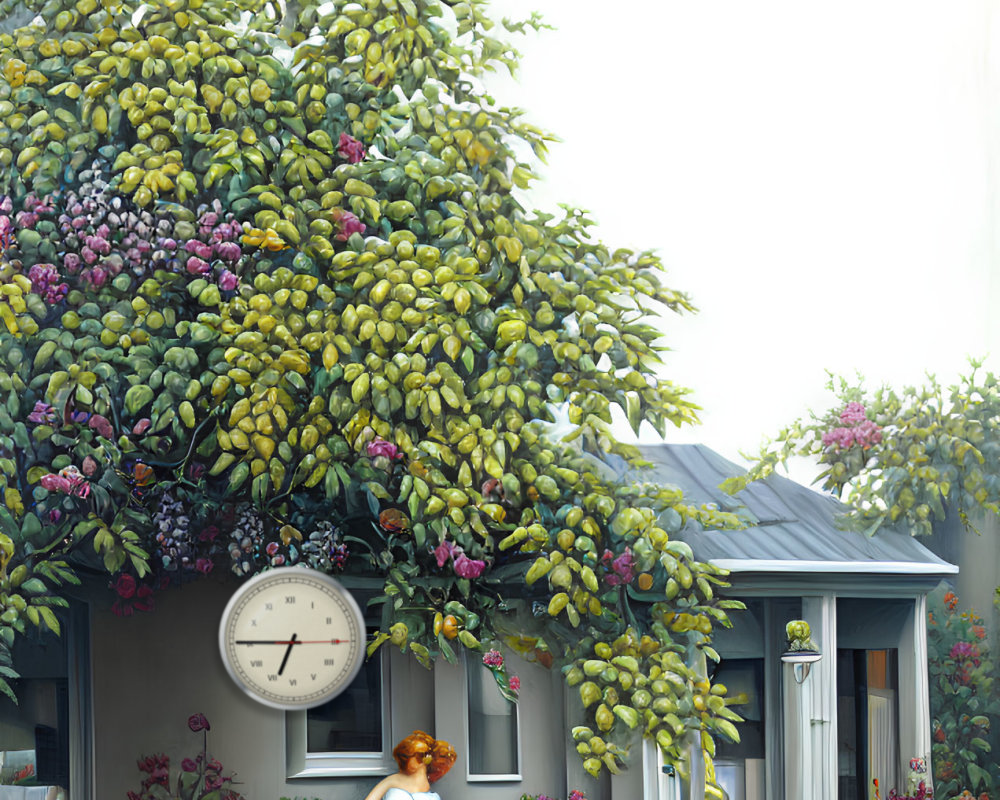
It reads **6:45:15**
